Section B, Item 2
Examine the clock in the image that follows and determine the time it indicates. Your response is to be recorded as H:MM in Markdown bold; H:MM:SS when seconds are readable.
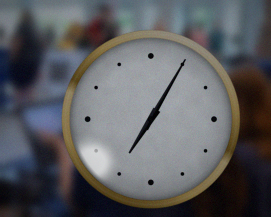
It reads **7:05**
